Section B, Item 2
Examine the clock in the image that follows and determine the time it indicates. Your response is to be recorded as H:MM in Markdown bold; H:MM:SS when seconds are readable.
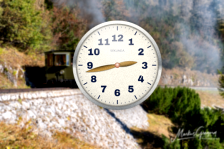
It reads **2:43**
